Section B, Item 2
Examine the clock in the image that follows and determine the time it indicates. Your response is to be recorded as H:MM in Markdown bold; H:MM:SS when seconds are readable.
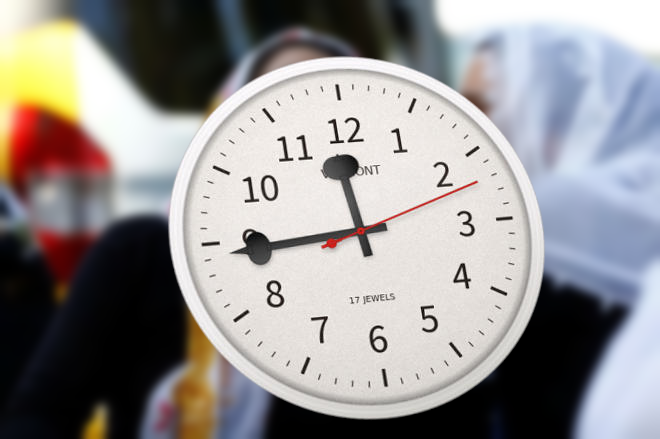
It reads **11:44:12**
